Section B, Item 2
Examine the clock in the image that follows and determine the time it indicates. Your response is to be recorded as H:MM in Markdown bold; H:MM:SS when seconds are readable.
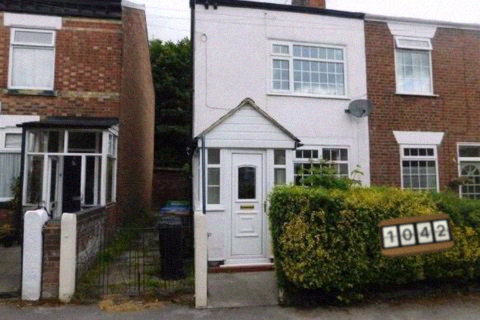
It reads **10:42**
